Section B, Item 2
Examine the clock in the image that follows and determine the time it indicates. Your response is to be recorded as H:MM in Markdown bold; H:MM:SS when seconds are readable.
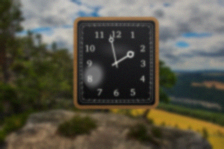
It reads **1:58**
